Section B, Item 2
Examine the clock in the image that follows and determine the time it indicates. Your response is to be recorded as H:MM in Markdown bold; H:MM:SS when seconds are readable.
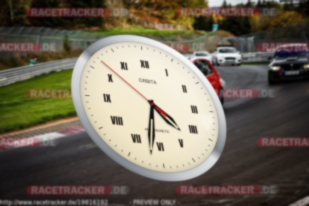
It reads **4:31:52**
